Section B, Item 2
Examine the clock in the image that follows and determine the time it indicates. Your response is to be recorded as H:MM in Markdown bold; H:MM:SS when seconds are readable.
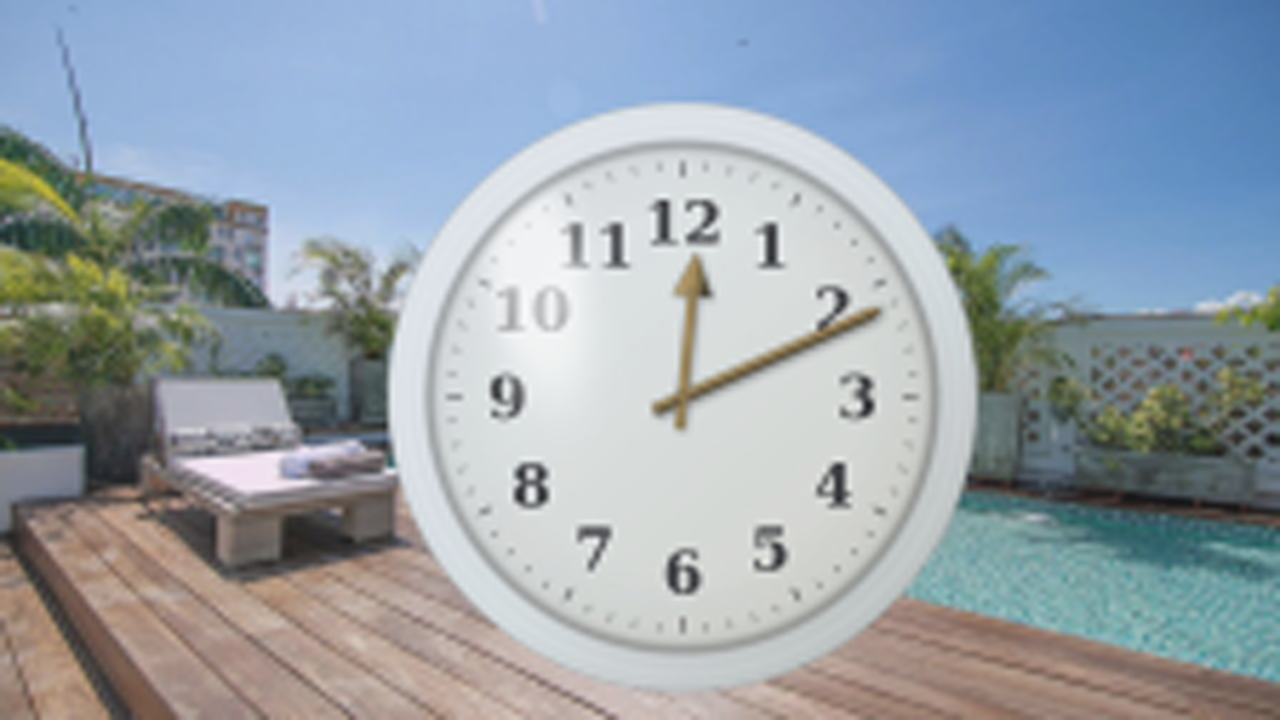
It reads **12:11**
